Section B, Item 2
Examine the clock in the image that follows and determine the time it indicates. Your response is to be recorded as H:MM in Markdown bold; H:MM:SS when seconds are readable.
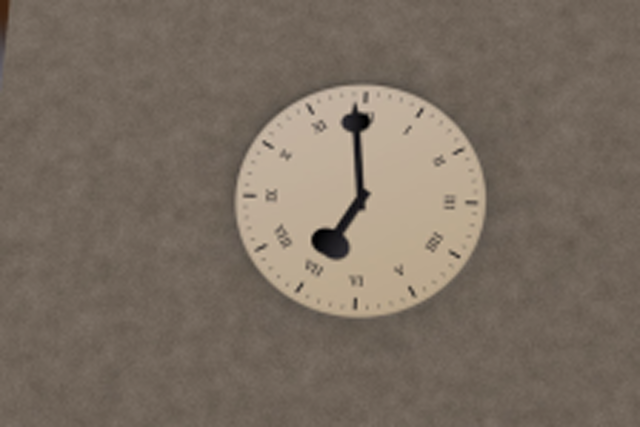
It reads **6:59**
